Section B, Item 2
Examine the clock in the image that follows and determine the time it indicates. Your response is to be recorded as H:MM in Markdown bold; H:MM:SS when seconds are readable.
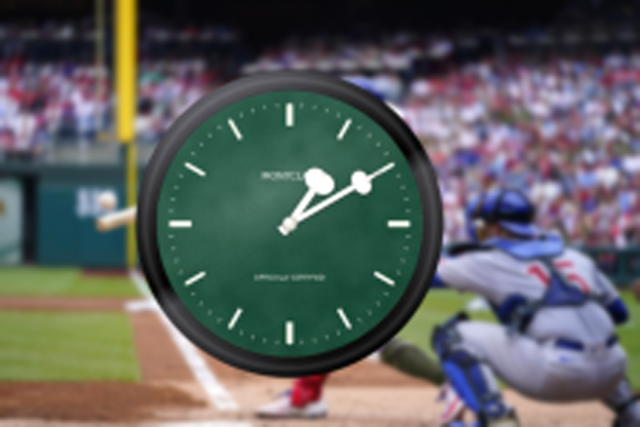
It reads **1:10**
